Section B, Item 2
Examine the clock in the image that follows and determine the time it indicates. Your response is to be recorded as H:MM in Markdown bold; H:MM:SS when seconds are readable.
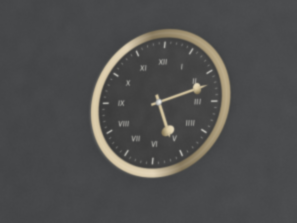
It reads **5:12**
